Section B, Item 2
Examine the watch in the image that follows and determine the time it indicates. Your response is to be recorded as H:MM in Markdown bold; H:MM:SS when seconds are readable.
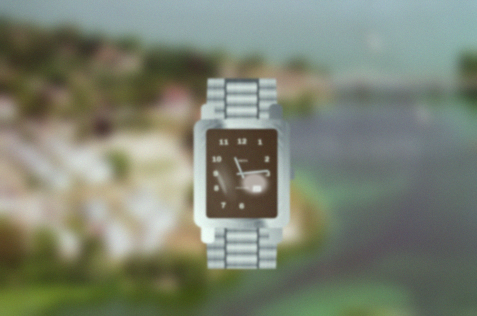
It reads **11:14**
